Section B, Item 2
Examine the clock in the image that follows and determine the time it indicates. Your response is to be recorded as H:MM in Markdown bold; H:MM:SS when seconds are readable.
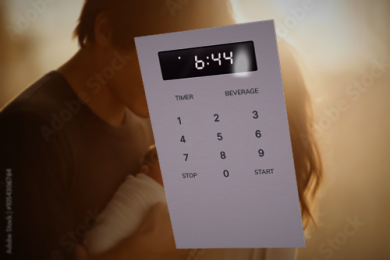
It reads **6:44**
